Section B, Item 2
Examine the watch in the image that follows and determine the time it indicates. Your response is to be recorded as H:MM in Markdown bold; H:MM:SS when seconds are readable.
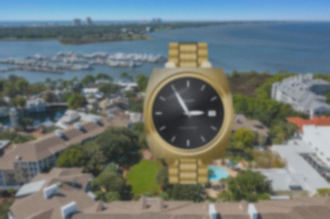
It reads **2:55**
